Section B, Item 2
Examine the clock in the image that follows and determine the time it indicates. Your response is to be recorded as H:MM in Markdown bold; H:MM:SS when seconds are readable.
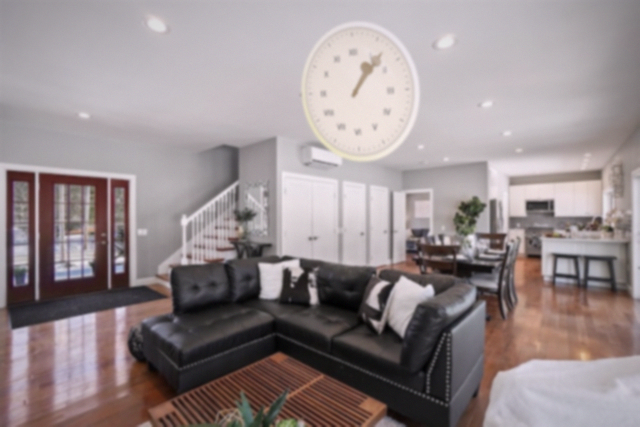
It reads **1:07**
